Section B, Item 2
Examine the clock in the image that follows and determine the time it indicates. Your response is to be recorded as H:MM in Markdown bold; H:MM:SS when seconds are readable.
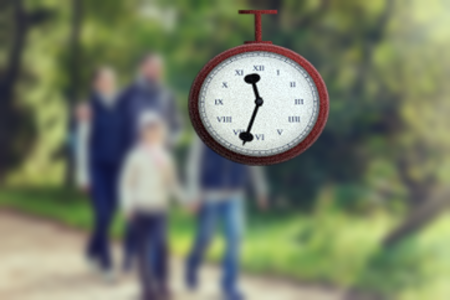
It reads **11:33**
